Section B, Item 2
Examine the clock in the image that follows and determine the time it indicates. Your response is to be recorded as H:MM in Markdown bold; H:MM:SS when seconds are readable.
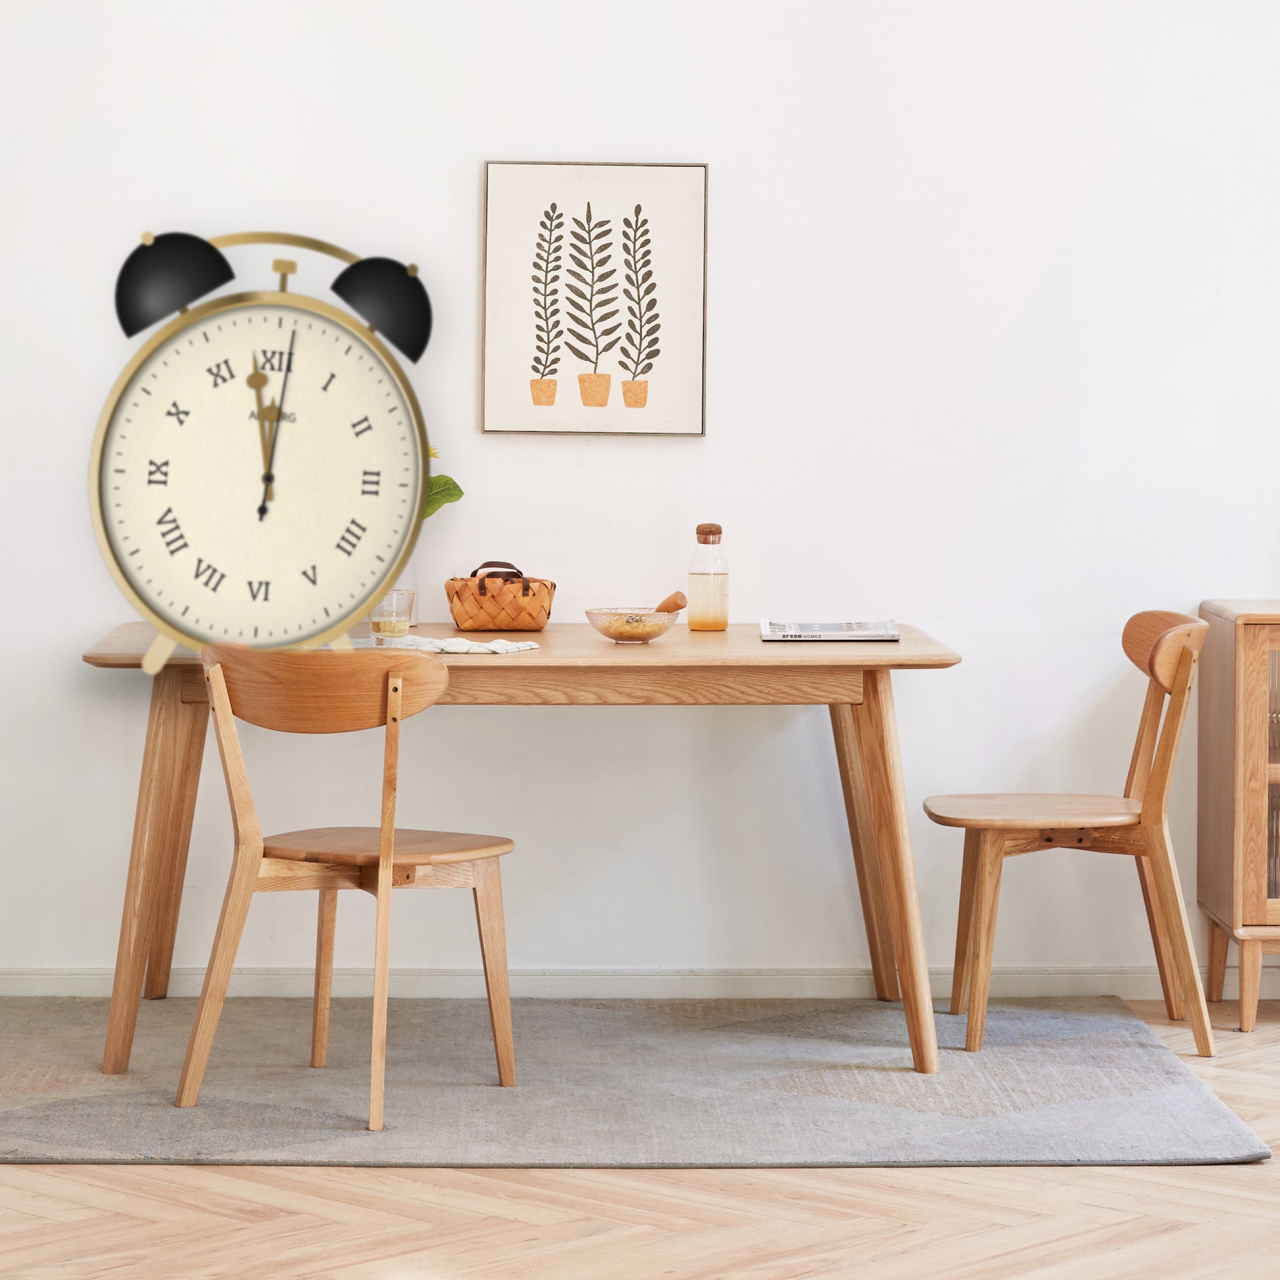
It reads **11:58:01**
